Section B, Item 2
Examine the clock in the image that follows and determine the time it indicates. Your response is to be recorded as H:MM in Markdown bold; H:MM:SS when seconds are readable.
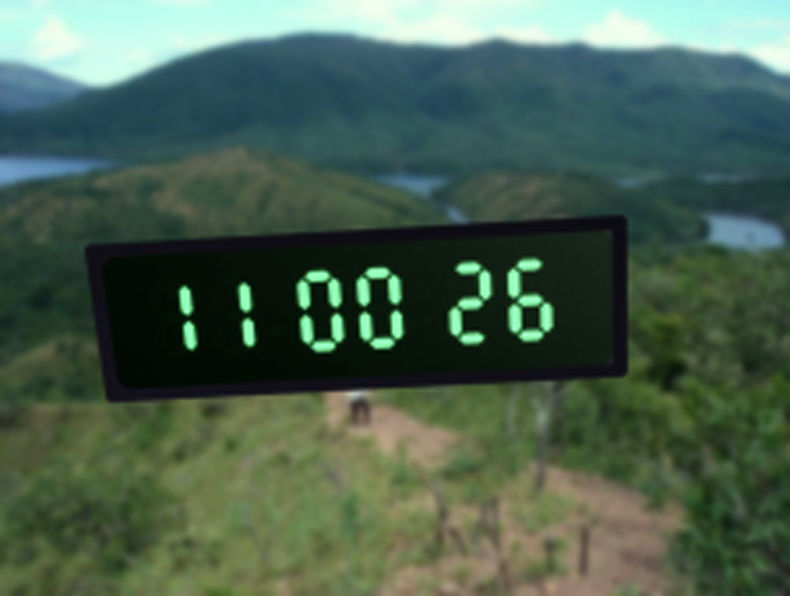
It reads **11:00:26**
